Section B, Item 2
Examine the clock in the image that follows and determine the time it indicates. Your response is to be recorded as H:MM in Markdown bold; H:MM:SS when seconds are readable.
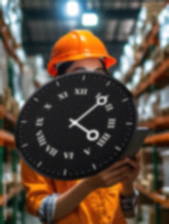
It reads **4:07**
